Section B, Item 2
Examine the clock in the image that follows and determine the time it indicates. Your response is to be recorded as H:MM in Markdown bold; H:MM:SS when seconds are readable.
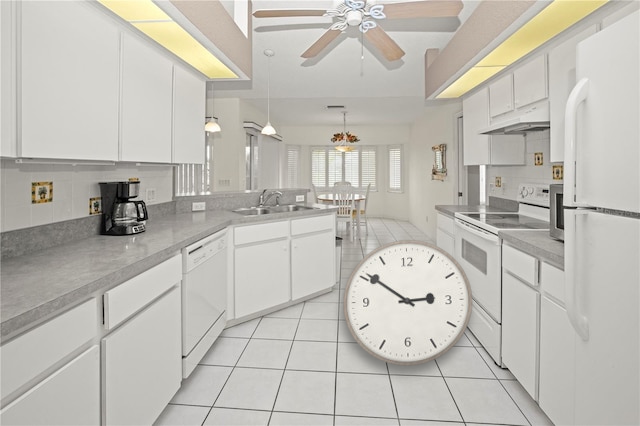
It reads **2:51**
